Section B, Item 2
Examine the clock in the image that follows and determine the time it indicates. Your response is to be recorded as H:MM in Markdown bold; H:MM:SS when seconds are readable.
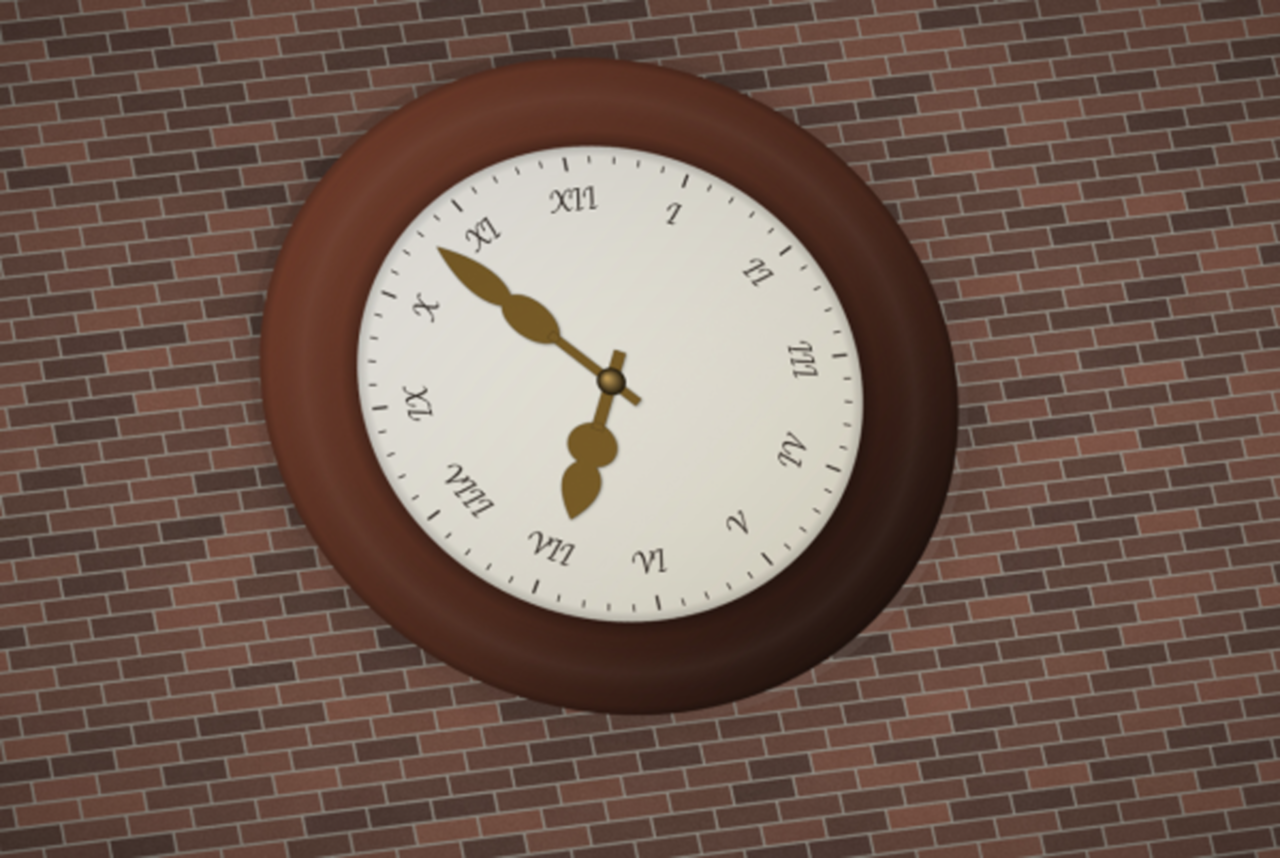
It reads **6:53**
